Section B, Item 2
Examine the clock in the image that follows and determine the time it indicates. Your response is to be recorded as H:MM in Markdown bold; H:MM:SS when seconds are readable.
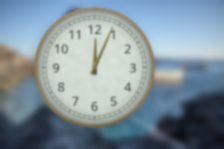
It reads **12:04**
